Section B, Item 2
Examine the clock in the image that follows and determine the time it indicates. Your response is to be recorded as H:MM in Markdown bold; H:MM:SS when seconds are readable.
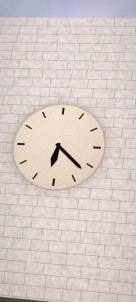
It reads **6:22**
